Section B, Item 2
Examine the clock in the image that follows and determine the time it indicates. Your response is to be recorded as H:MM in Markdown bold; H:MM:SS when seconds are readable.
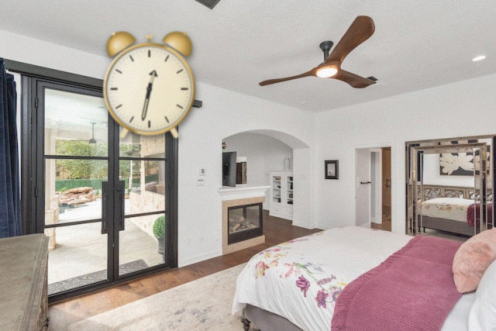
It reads **12:32**
